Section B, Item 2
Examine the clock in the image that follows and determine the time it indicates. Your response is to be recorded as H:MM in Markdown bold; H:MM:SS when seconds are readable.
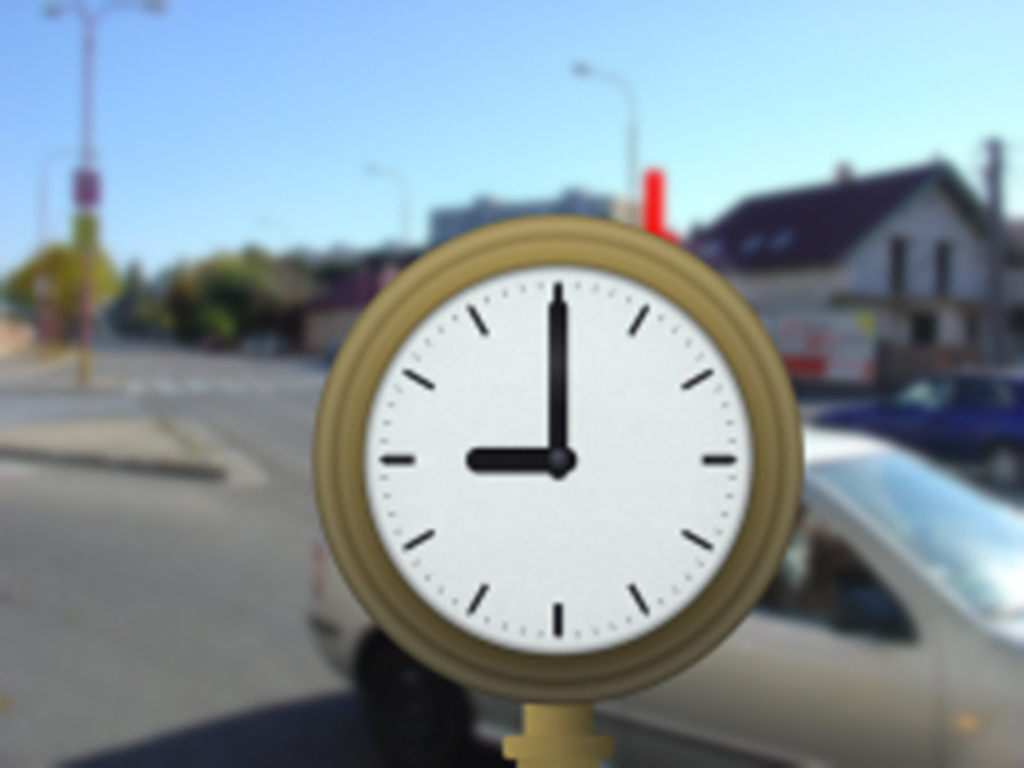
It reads **9:00**
